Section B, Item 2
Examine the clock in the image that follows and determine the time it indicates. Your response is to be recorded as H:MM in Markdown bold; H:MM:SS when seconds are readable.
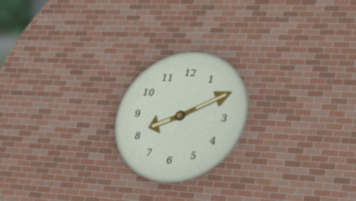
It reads **8:10**
